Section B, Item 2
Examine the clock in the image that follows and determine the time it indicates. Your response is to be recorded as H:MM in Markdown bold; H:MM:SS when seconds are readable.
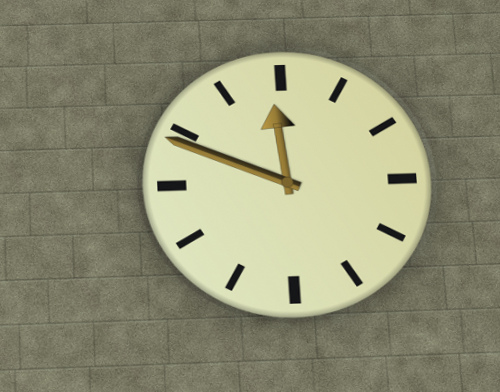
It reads **11:49**
